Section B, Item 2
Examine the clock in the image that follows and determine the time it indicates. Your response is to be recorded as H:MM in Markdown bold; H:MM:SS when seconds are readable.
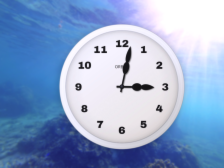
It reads **3:02**
